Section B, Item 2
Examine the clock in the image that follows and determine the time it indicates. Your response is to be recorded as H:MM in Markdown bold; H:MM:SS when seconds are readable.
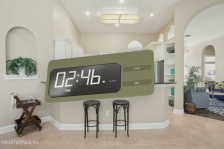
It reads **2:46**
